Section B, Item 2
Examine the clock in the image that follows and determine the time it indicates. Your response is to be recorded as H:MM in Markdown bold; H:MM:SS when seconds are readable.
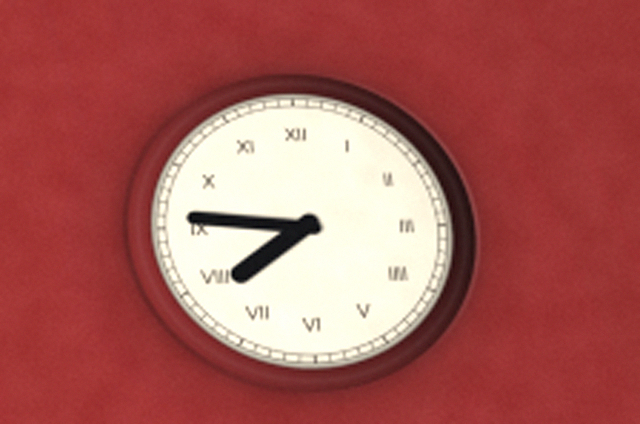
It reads **7:46**
